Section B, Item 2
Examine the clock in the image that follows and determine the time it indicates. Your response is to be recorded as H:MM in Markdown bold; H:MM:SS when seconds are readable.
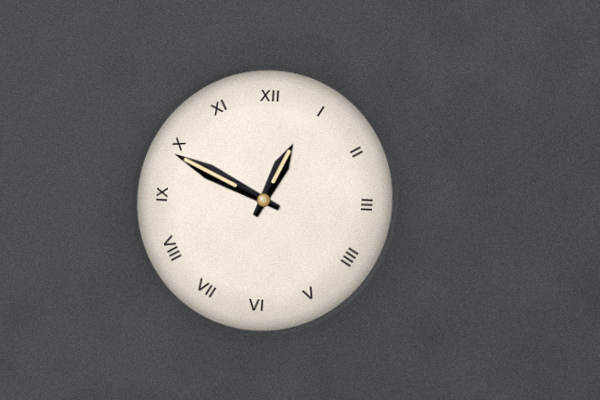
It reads **12:49**
